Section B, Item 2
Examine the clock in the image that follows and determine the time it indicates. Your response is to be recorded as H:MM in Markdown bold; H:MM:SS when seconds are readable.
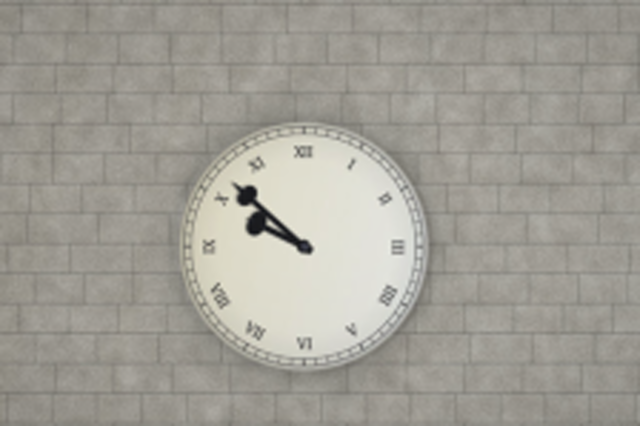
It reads **9:52**
